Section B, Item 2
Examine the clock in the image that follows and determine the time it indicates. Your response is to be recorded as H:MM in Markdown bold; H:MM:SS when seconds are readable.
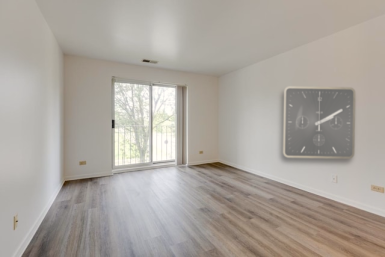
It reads **2:10**
